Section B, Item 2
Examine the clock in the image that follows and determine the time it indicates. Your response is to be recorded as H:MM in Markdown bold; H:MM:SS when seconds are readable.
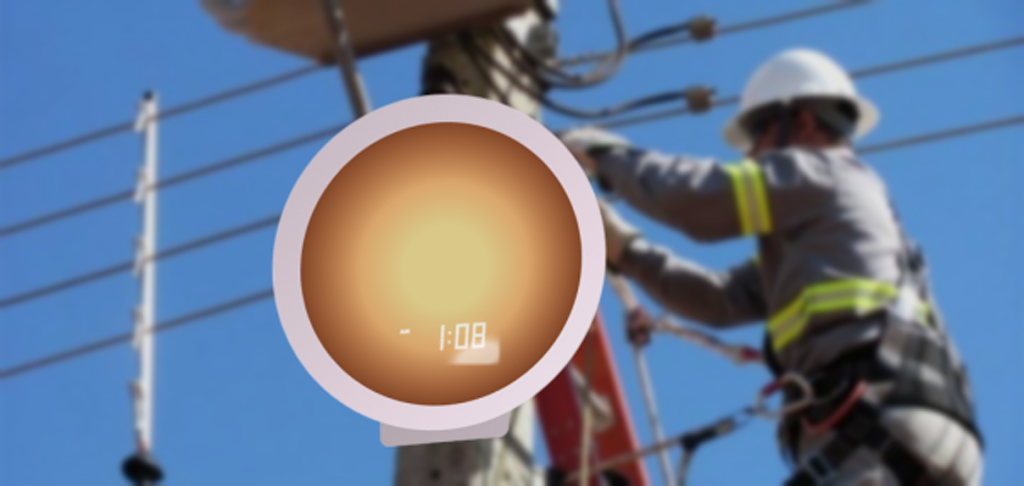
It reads **1:08**
